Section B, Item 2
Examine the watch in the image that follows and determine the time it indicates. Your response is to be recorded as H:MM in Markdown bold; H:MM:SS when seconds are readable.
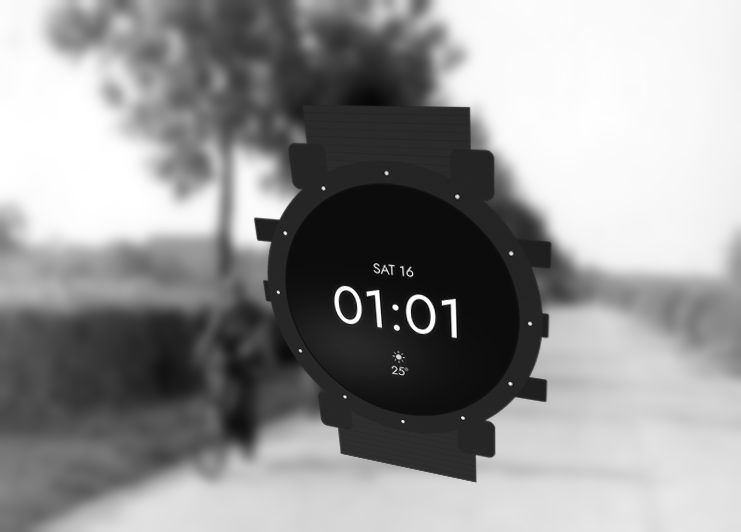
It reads **1:01**
